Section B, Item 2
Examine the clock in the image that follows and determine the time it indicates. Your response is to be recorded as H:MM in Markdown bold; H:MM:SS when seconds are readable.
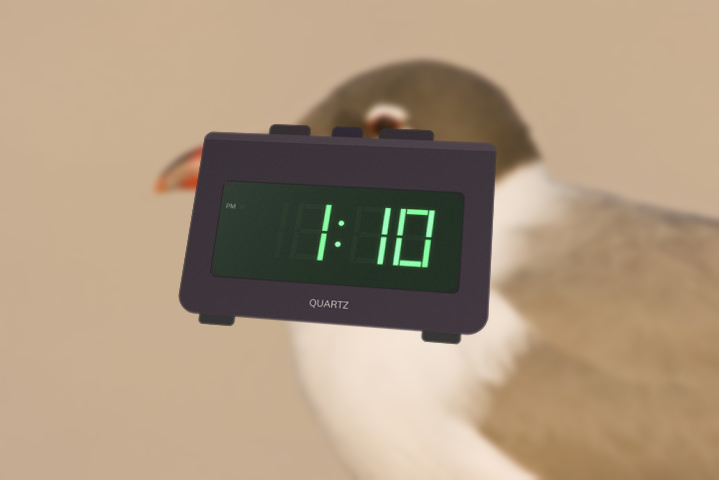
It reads **1:10**
